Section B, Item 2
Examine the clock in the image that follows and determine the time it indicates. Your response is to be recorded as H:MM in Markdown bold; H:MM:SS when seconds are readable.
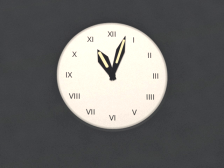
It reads **11:03**
